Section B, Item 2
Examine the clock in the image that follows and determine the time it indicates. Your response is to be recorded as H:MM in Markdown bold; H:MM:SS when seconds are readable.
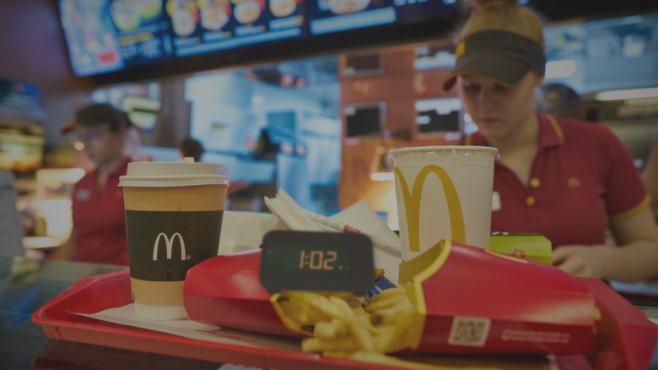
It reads **1:02**
